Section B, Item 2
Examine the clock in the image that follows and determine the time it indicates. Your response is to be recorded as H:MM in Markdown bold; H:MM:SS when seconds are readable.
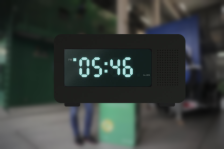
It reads **5:46**
